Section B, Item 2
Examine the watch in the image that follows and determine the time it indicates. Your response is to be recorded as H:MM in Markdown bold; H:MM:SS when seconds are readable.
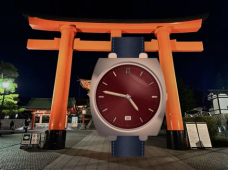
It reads **4:47**
